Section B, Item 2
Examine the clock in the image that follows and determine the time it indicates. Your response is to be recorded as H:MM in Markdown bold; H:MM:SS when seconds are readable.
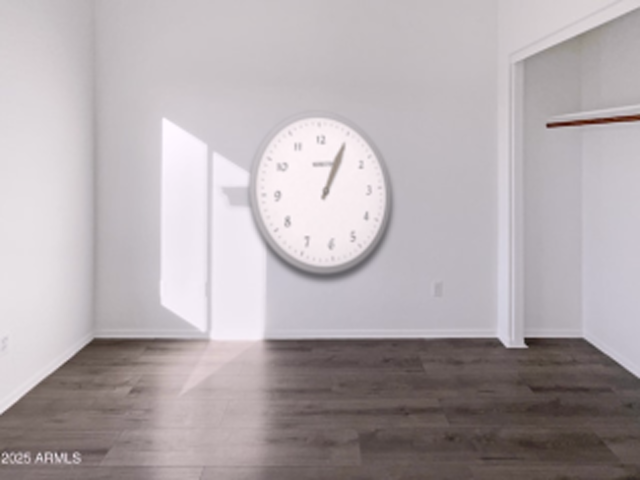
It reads **1:05**
